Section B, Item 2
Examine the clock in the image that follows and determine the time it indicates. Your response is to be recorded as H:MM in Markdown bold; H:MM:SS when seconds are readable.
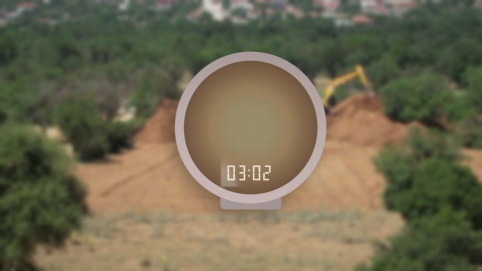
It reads **3:02**
